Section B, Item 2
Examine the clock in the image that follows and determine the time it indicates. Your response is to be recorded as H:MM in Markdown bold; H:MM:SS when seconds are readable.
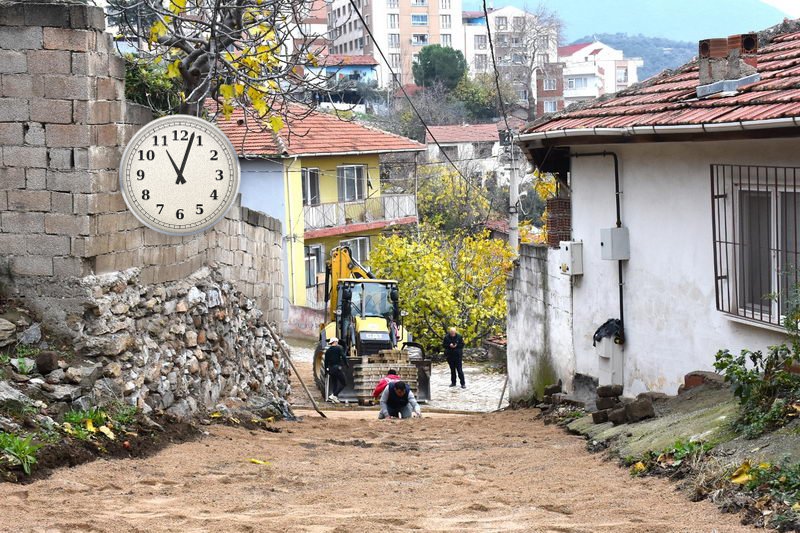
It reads **11:03**
